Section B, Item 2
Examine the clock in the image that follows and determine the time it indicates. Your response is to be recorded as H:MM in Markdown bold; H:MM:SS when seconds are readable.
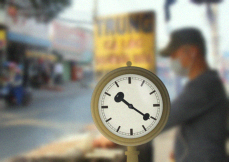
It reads **10:21**
